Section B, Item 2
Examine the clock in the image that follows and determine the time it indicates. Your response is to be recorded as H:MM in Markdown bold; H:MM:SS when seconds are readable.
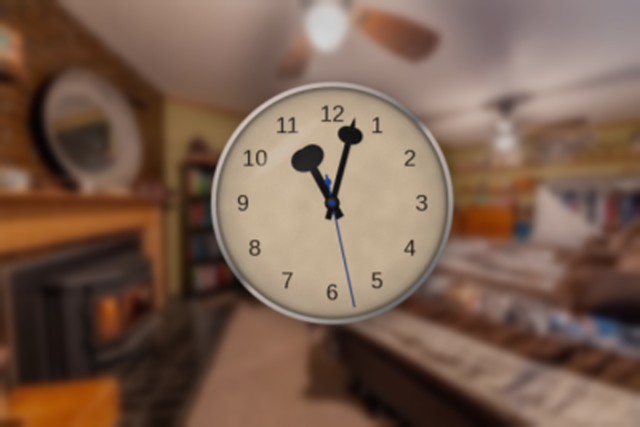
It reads **11:02:28**
